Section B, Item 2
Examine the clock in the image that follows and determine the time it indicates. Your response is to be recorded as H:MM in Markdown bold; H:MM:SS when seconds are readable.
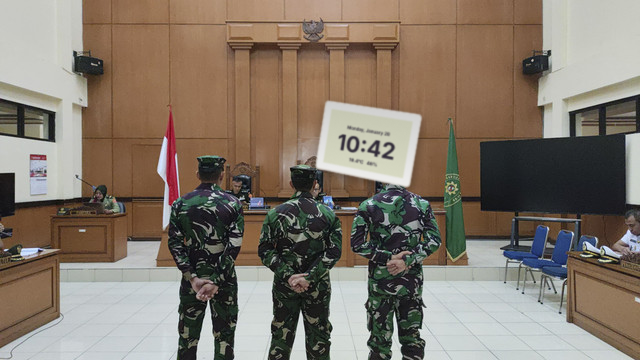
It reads **10:42**
